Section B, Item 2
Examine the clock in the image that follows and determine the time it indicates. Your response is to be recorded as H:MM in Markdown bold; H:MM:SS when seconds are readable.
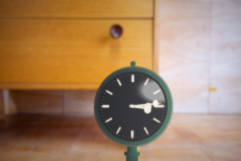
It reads **3:14**
